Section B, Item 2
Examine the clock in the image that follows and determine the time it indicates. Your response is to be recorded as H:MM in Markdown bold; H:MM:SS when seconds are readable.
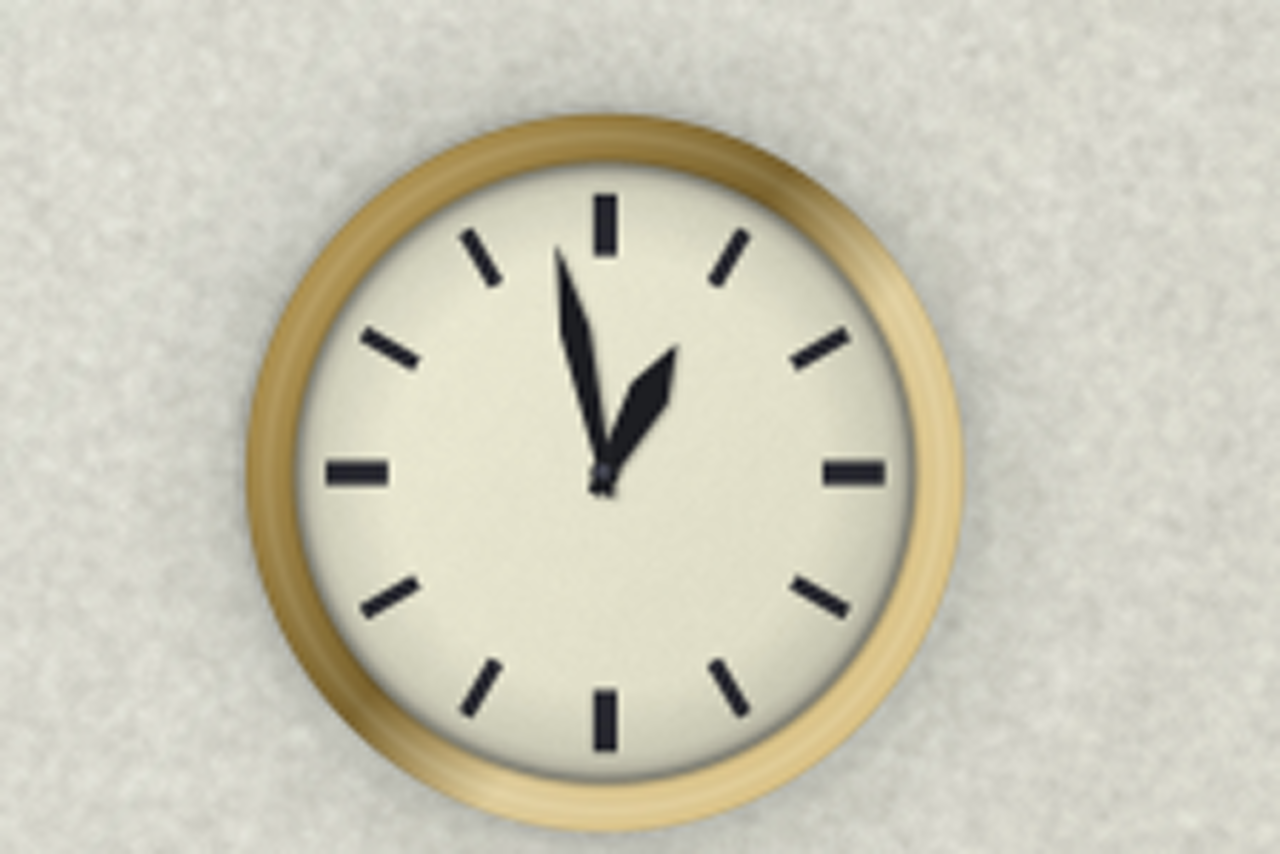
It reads **12:58**
